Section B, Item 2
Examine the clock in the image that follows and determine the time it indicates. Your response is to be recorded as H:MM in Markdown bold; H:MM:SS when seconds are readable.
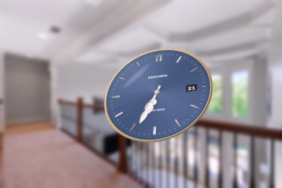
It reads **6:34**
